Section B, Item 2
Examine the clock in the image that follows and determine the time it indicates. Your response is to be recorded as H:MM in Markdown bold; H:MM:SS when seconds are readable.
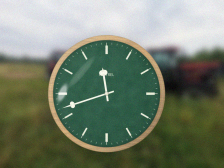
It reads **11:42**
